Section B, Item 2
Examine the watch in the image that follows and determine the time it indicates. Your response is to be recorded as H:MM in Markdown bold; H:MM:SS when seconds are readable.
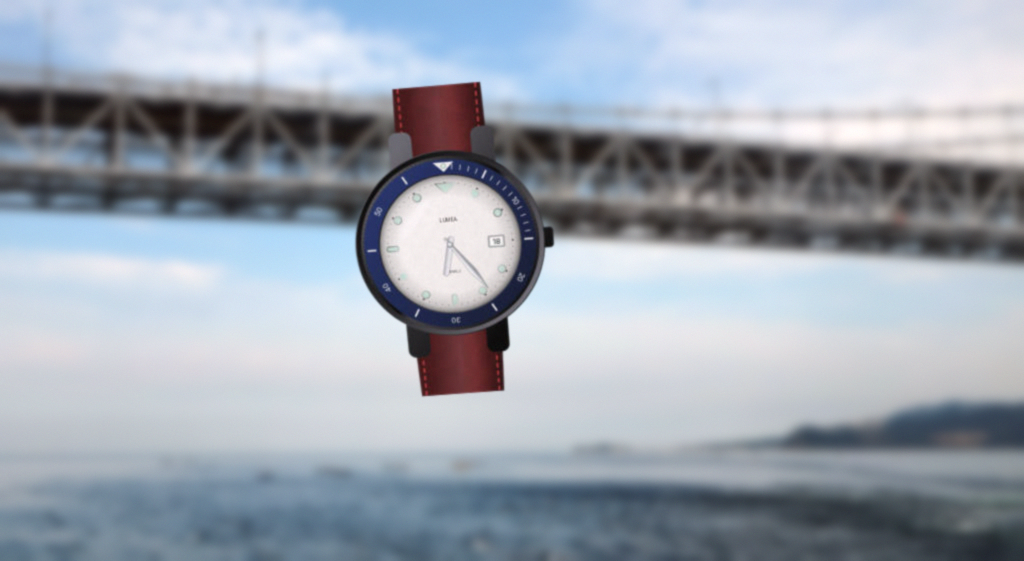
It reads **6:24**
